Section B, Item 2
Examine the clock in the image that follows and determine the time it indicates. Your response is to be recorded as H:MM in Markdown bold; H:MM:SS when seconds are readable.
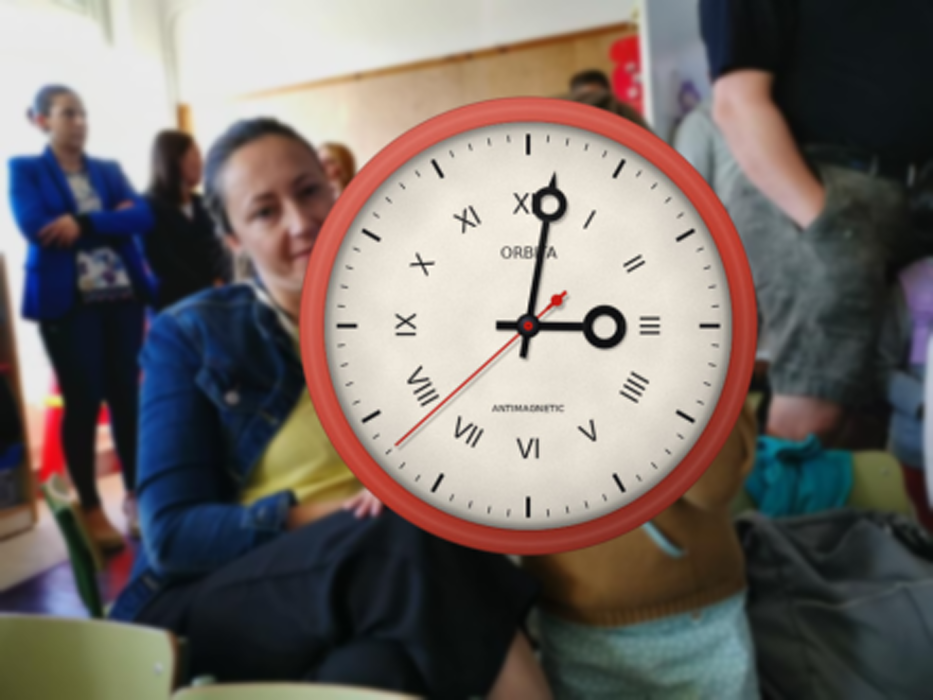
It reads **3:01:38**
